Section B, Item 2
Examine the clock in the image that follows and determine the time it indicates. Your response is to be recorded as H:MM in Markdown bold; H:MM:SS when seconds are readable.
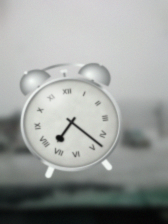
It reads **7:23**
